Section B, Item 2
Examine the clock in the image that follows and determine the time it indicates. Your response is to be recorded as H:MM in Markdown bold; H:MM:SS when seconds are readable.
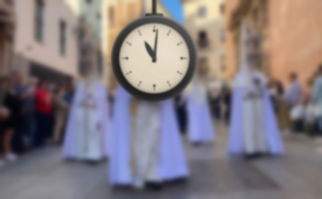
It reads **11:01**
